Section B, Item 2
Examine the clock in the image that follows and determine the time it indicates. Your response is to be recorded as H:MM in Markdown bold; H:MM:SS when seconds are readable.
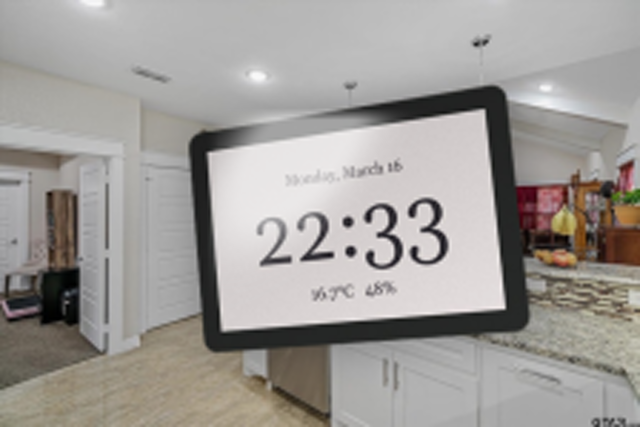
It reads **22:33**
